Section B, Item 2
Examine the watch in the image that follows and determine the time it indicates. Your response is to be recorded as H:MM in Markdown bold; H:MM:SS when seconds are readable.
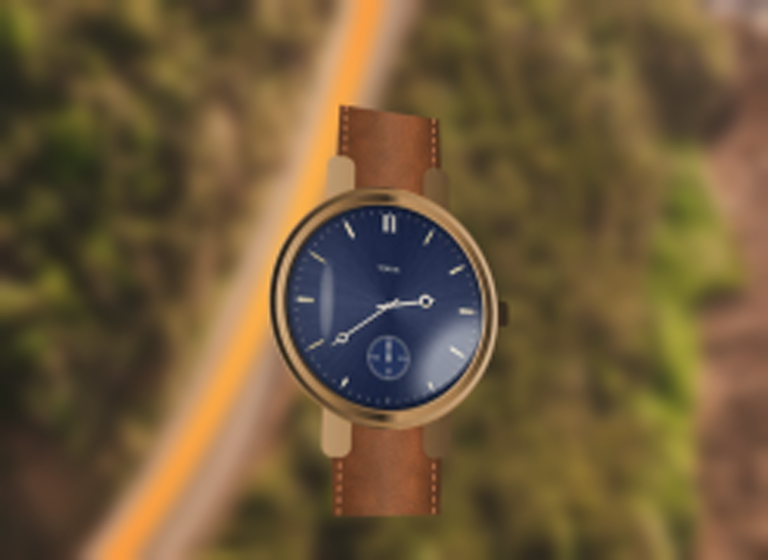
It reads **2:39**
